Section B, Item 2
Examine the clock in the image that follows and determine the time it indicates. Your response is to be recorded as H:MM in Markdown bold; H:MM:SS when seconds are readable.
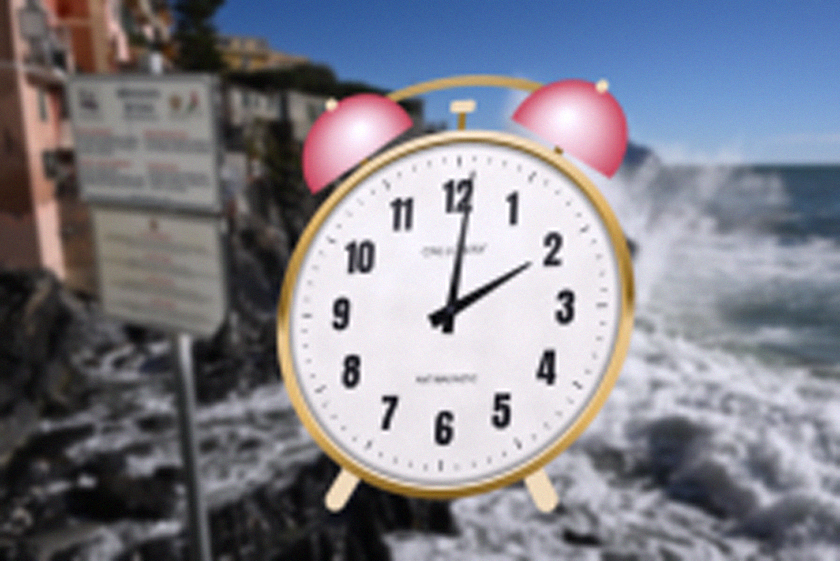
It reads **2:01**
